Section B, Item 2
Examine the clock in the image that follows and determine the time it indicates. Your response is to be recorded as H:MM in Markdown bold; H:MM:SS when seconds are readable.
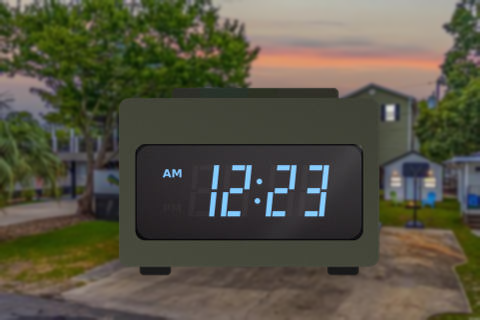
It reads **12:23**
